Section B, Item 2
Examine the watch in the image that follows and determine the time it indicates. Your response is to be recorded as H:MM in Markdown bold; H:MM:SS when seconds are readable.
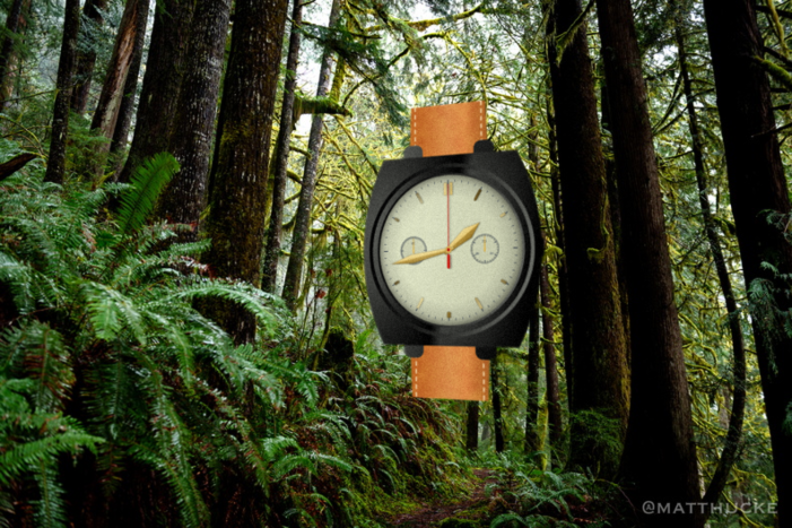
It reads **1:43**
